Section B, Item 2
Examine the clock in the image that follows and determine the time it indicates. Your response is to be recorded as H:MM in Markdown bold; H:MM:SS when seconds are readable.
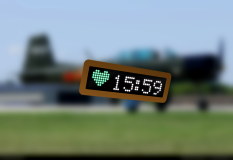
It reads **15:59**
